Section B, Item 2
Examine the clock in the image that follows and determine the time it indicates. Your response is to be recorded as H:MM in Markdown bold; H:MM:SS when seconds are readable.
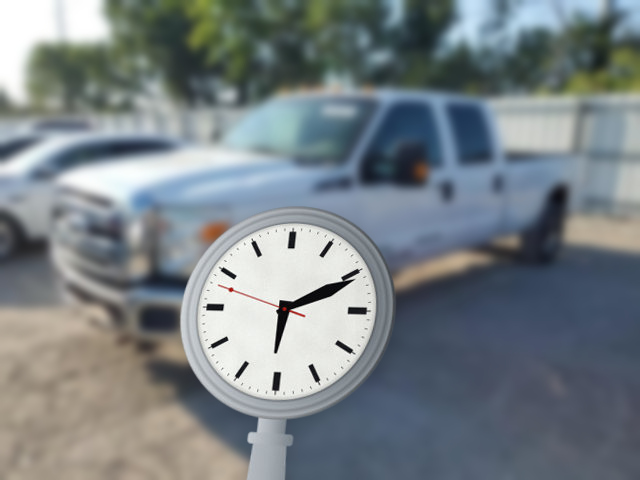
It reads **6:10:48**
